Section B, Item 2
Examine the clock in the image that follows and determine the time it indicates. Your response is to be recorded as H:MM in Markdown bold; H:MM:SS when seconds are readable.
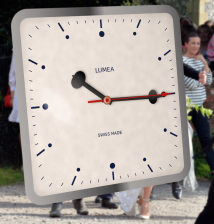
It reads **10:15:15**
